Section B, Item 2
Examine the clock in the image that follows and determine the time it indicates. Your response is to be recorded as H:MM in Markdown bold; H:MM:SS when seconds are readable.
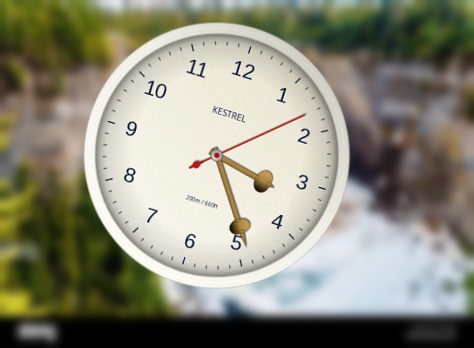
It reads **3:24:08**
